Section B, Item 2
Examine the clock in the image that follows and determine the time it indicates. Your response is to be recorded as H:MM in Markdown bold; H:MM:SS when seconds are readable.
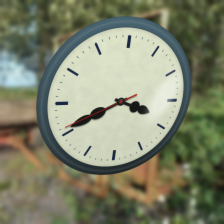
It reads **3:40:41**
